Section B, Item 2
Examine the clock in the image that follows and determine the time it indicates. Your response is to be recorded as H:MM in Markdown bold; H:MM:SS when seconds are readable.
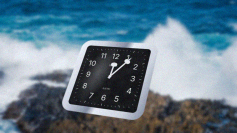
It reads **12:06**
